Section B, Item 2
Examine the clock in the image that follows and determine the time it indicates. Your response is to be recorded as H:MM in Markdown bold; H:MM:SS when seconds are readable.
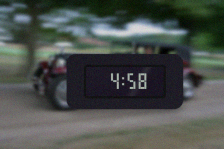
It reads **4:58**
